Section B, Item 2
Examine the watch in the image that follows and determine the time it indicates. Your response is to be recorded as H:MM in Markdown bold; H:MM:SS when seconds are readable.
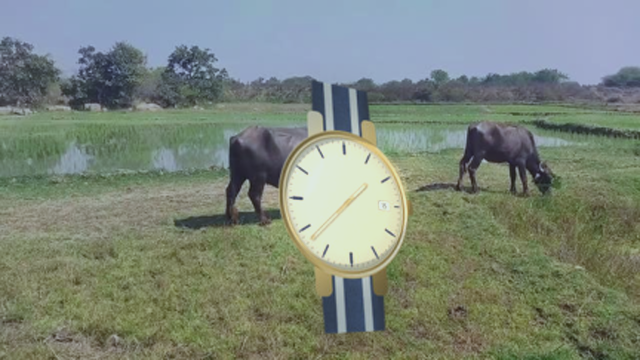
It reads **1:38**
